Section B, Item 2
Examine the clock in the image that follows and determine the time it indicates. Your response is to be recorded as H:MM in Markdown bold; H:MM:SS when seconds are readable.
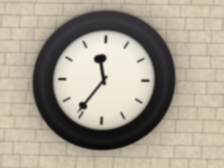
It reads **11:36**
